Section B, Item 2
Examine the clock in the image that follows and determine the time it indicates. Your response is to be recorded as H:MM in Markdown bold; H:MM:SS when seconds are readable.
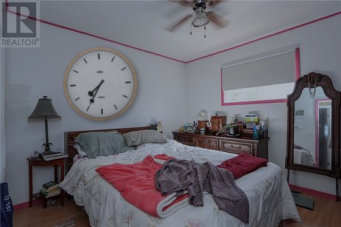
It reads **7:35**
